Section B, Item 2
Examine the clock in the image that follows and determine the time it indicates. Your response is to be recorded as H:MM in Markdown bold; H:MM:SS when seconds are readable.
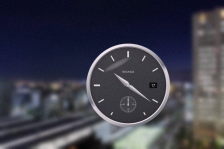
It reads **10:21**
